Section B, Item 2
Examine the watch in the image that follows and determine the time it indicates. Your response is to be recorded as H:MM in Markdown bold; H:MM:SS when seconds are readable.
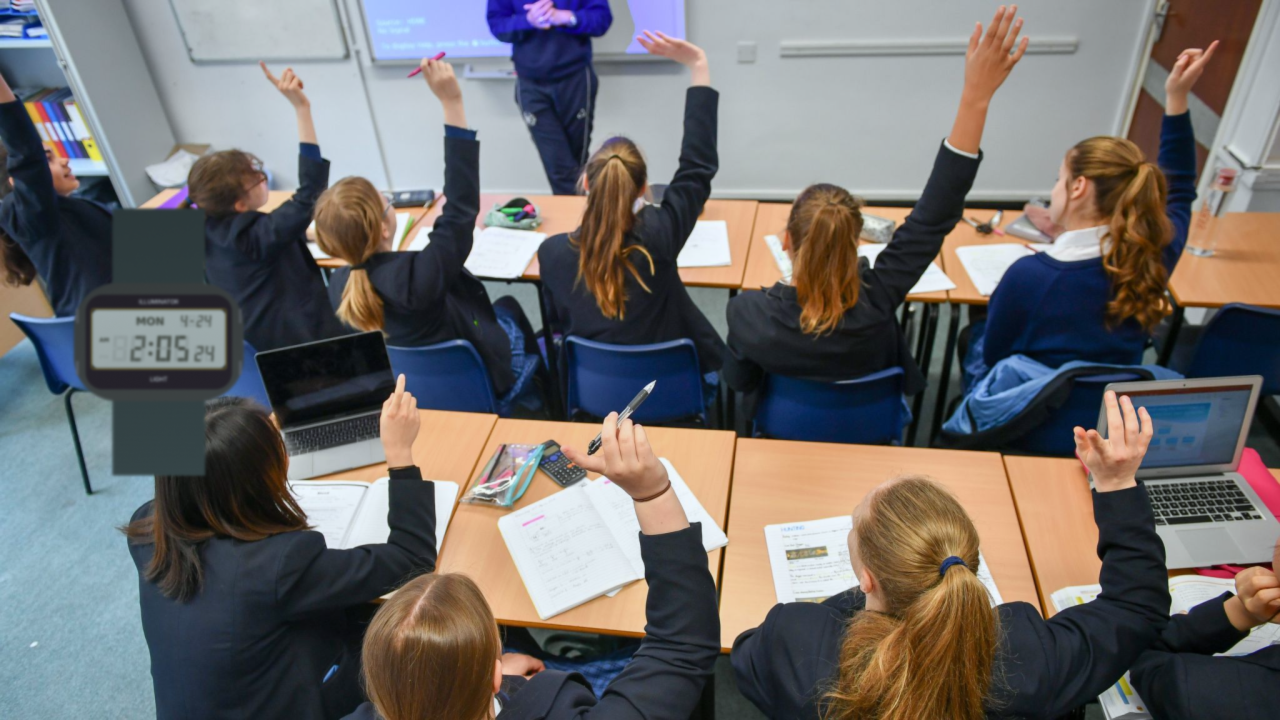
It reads **2:05:24**
